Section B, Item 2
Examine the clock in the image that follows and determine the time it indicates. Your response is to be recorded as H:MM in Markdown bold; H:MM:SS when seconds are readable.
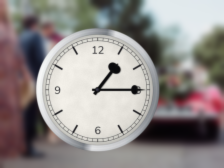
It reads **1:15**
